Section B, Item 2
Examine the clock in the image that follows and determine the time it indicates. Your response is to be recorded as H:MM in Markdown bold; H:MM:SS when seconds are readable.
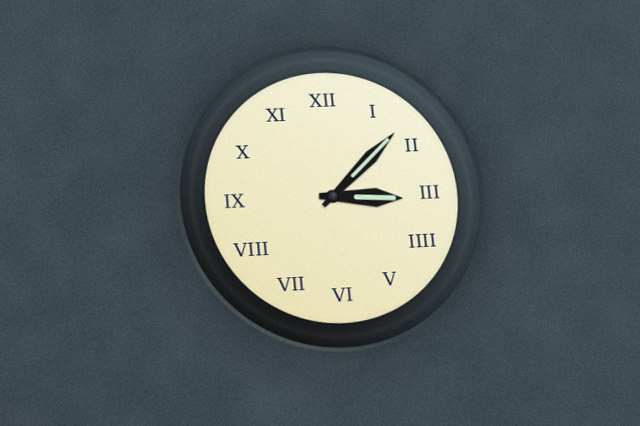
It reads **3:08**
